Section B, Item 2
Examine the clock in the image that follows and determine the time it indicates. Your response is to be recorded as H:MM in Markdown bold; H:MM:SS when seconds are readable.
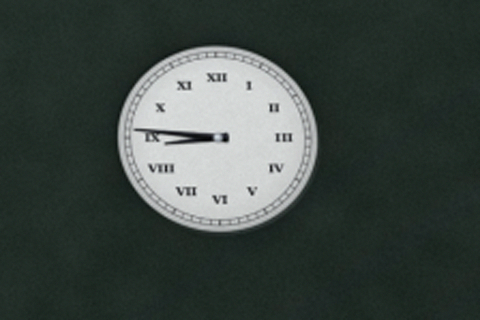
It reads **8:46**
